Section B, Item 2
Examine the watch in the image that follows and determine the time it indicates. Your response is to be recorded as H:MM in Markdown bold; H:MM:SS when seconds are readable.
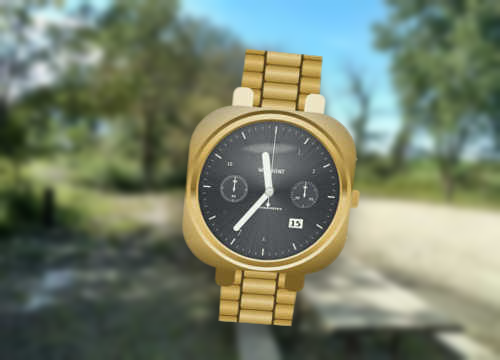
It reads **11:36**
